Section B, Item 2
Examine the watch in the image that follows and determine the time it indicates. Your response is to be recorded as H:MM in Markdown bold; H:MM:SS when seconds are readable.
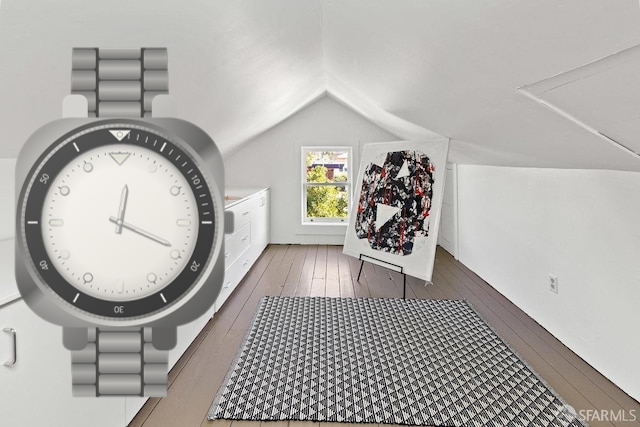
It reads **12:19**
